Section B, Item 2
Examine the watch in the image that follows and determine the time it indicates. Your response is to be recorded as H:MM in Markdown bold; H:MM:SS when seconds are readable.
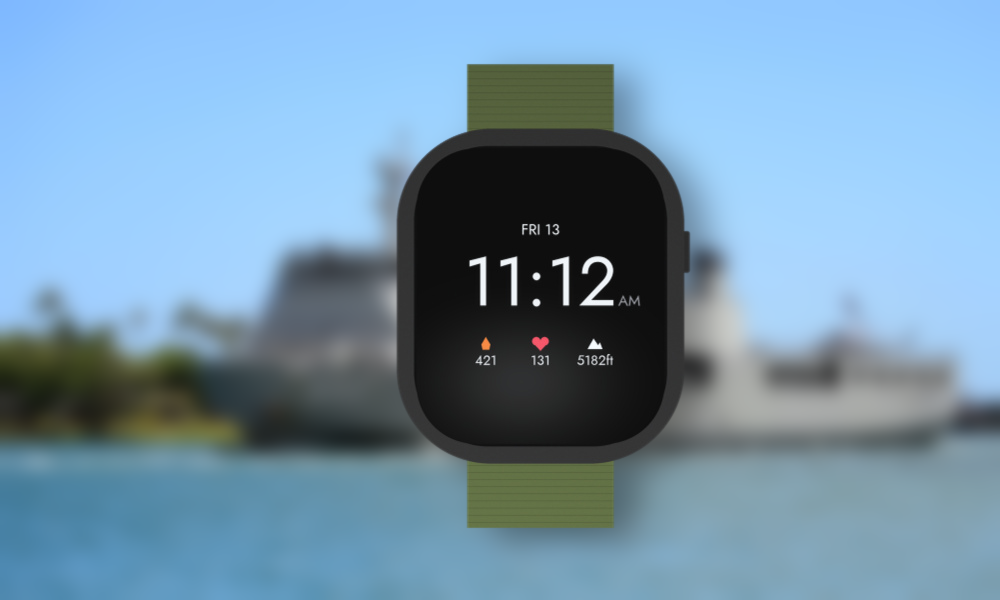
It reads **11:12**
